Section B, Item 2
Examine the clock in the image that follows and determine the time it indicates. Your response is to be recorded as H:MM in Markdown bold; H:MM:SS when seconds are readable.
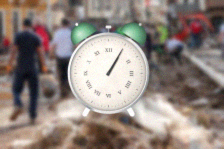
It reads **1:05**
